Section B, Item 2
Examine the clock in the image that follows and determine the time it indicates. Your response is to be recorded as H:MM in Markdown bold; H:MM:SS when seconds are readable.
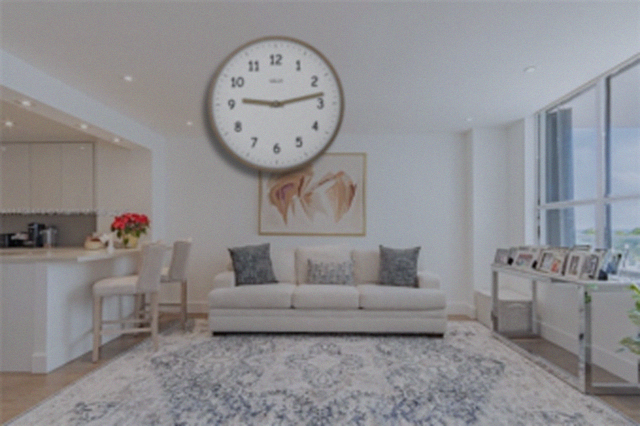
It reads **9:13**
